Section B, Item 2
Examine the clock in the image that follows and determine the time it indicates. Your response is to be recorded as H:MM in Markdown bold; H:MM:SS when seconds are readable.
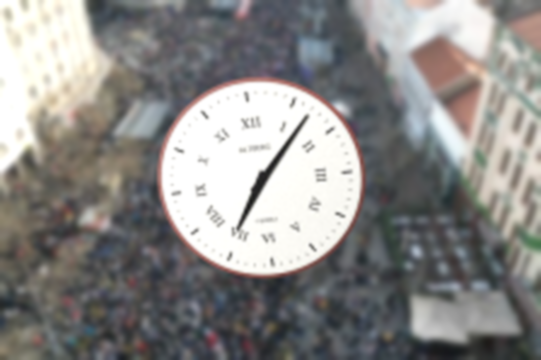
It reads **7:07**
